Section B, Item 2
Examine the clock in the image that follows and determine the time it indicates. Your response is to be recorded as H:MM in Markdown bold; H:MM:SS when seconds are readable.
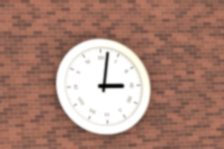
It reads **3:02**
